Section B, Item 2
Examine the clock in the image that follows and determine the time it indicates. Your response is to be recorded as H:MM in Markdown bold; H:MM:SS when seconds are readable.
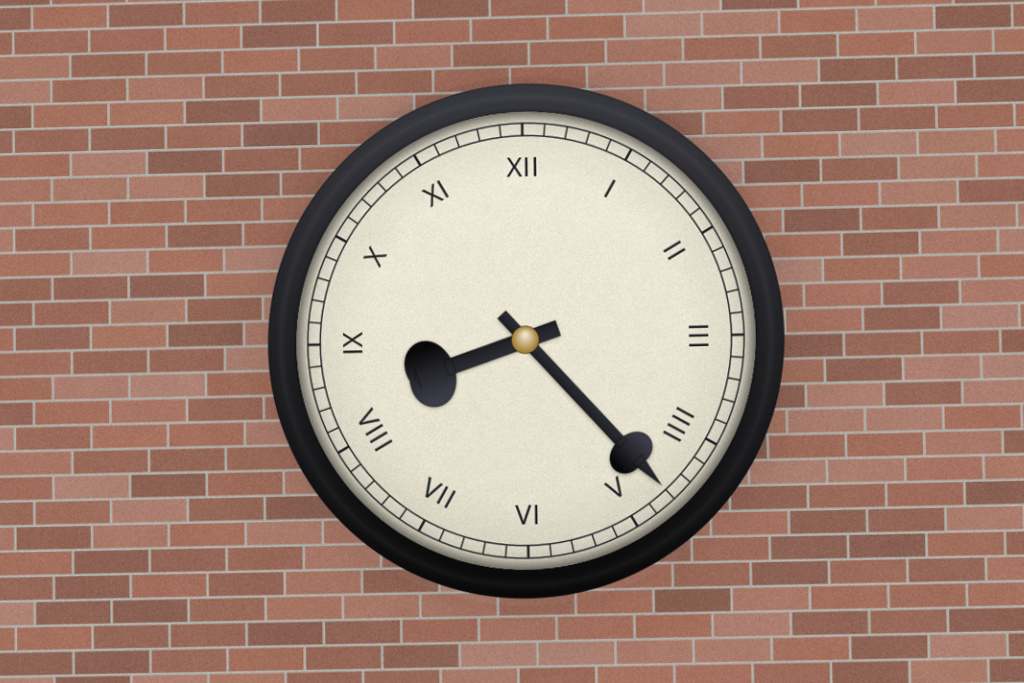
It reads **8:23**
